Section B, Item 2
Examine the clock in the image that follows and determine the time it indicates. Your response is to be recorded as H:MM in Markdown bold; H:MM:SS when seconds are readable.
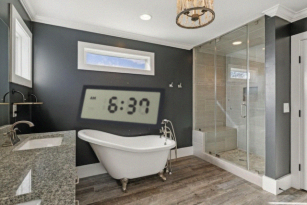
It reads **6:37**
